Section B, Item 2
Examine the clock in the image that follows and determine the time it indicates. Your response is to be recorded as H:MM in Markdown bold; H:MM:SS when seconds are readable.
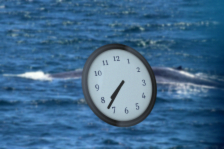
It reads **7:37**
